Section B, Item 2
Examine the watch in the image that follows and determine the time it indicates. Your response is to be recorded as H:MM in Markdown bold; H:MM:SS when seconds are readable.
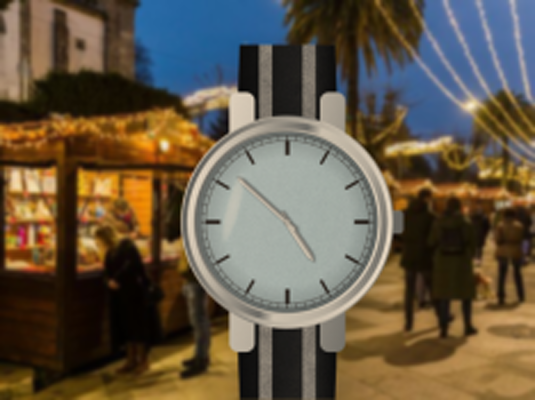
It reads **4:52**
